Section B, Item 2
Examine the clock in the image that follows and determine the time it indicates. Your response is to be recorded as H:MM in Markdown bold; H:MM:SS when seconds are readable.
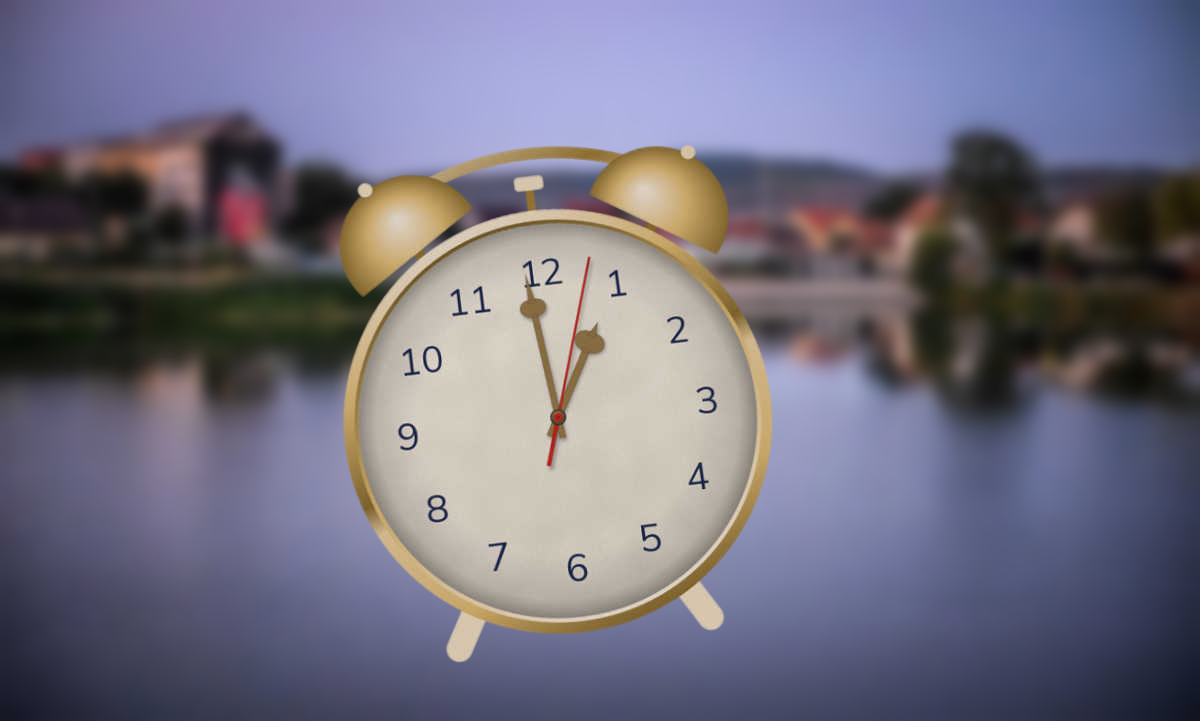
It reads **12:59:03**
